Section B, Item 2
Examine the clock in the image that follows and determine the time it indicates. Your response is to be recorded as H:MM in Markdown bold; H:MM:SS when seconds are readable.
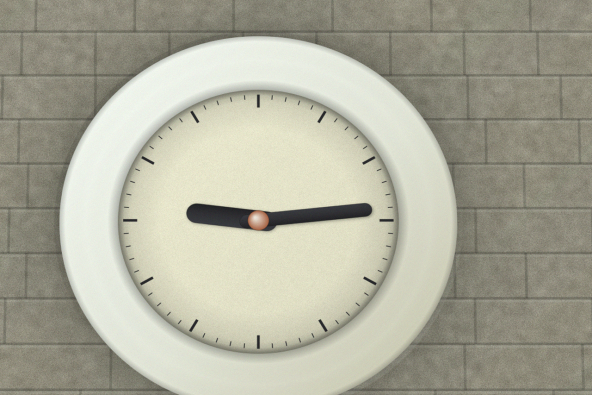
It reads **9:14**
